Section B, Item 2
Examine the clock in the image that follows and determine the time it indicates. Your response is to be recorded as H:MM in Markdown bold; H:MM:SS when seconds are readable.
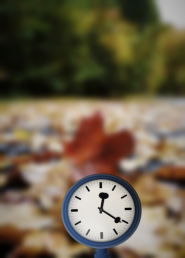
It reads **12:21**
